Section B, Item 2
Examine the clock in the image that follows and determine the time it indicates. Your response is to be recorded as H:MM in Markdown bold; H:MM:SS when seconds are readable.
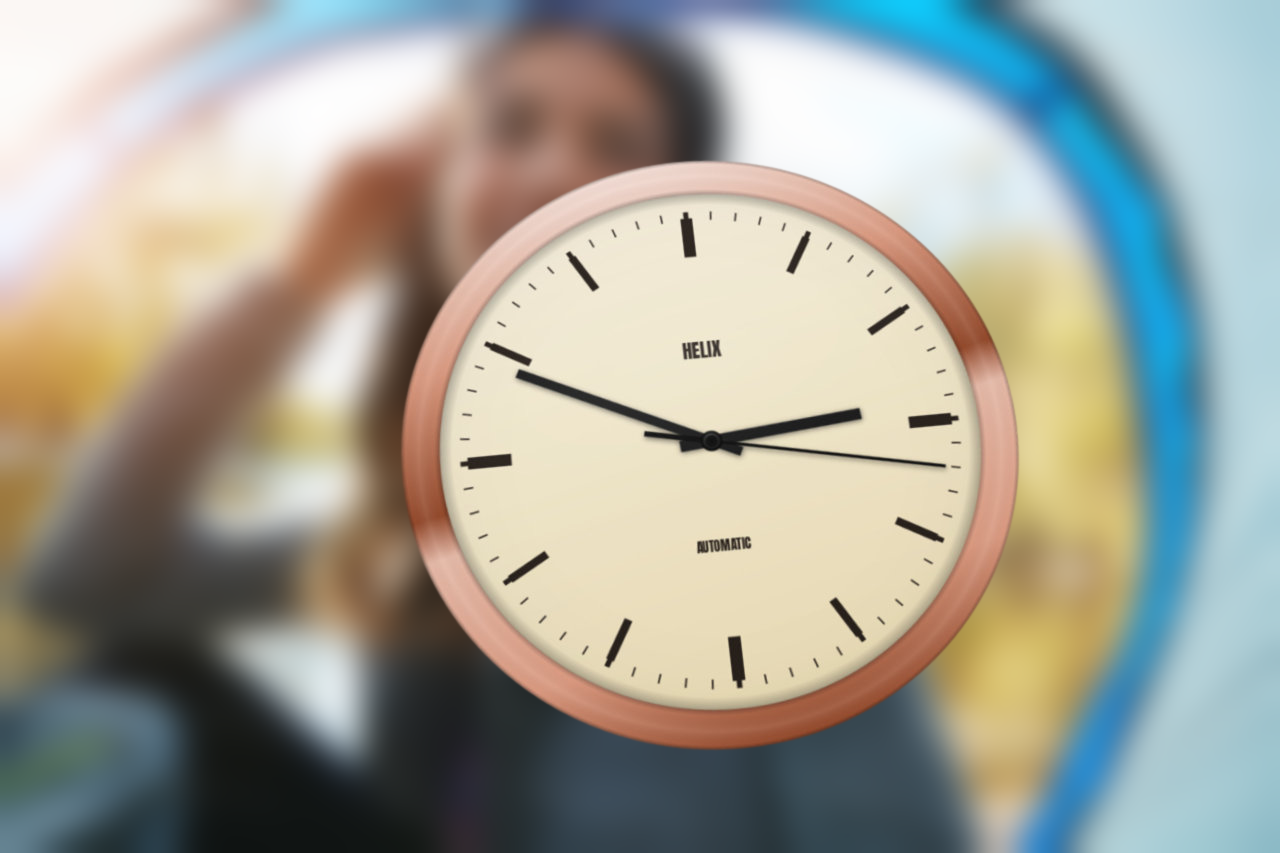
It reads **2:49:17**
